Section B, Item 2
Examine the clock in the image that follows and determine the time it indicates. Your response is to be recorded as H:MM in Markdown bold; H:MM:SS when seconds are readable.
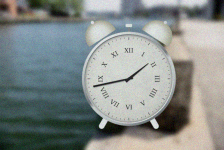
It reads **1:43**
